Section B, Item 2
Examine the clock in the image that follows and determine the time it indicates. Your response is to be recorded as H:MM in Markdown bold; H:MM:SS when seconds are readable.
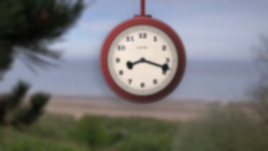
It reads **8:18**
